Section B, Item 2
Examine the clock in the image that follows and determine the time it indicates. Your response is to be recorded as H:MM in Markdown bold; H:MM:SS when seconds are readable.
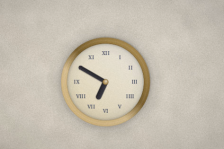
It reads **6:50**
